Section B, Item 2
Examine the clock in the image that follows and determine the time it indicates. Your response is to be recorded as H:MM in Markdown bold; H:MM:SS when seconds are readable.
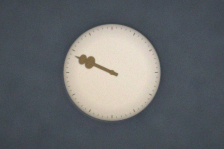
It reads **9:49**
